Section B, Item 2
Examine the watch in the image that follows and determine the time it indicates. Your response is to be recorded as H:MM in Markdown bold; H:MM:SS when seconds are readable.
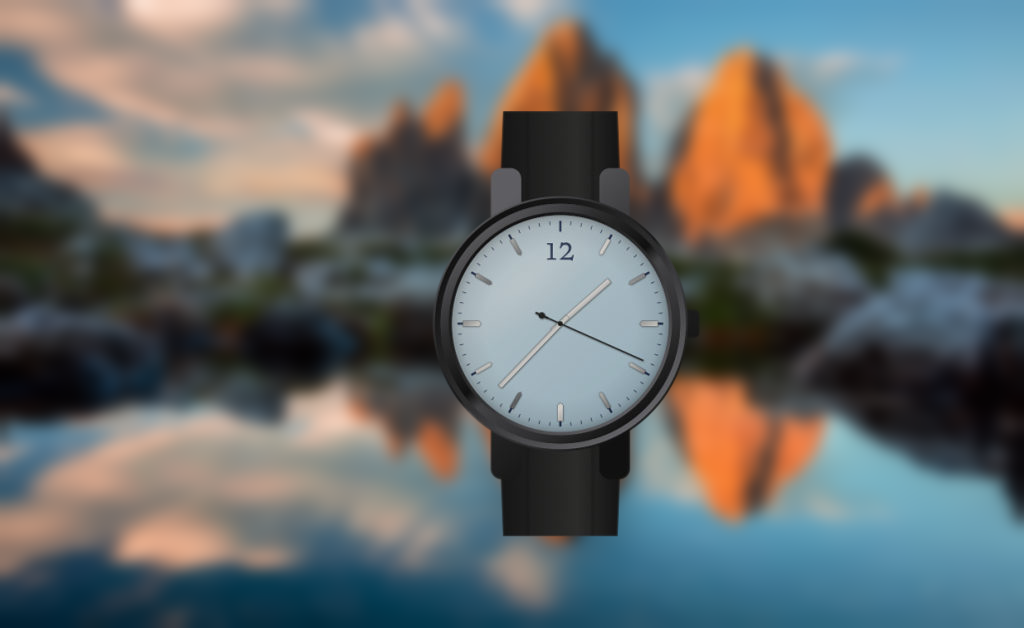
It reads **1:37:19**
